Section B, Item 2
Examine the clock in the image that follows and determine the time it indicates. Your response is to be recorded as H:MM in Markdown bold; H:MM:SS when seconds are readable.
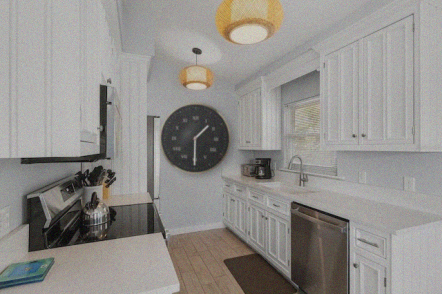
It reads **1:30**
